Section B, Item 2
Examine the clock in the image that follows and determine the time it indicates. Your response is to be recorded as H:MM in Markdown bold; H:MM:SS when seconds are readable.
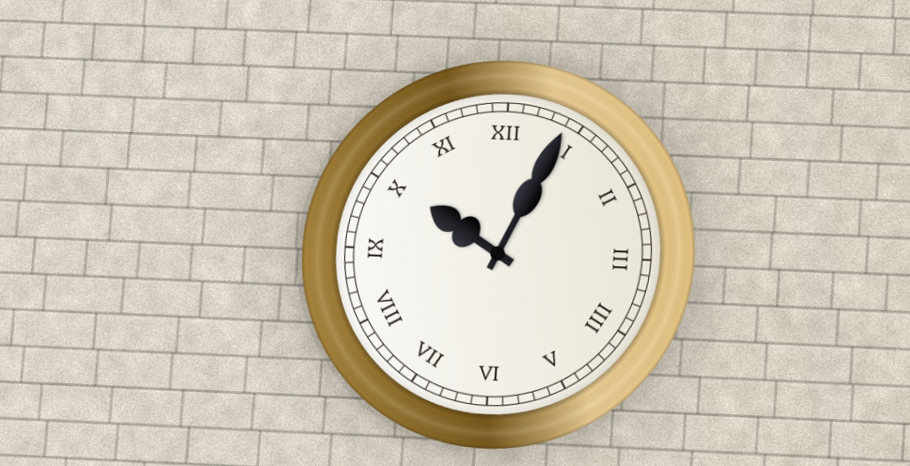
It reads **10:04**
